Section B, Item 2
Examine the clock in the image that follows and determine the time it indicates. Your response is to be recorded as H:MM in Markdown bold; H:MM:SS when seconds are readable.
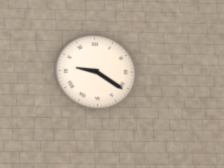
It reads **9:21**
